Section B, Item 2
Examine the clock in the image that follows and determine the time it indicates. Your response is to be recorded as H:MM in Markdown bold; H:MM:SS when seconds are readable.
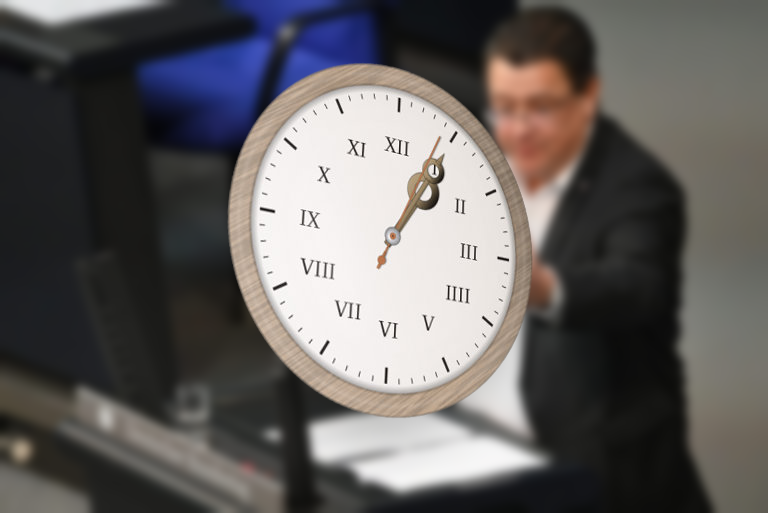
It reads **1:05:04**
